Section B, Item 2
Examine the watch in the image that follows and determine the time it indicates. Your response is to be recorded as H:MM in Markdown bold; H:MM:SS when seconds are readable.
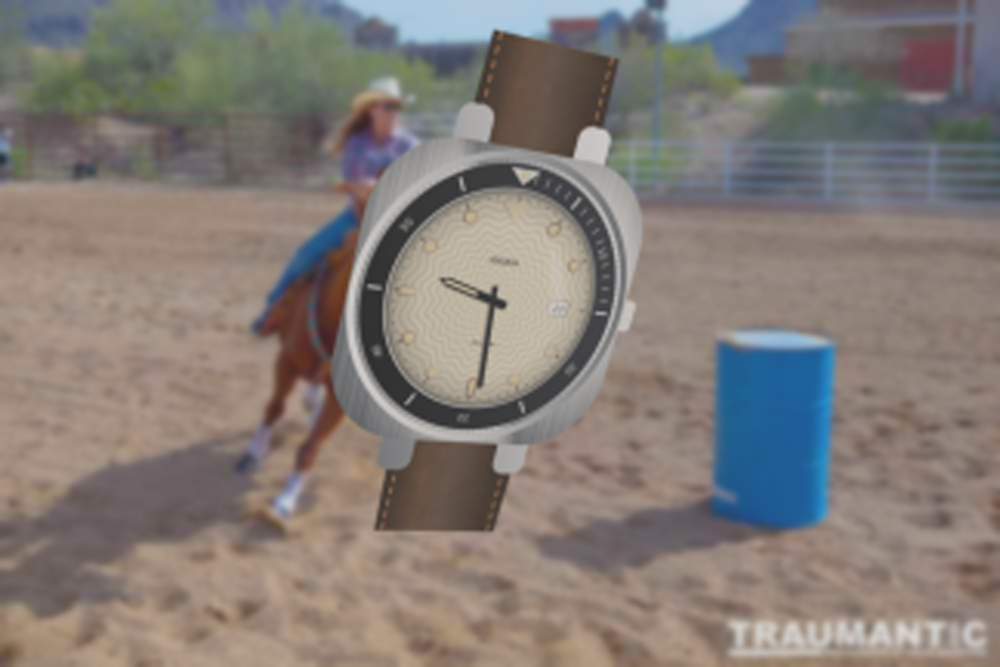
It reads **9:29**
